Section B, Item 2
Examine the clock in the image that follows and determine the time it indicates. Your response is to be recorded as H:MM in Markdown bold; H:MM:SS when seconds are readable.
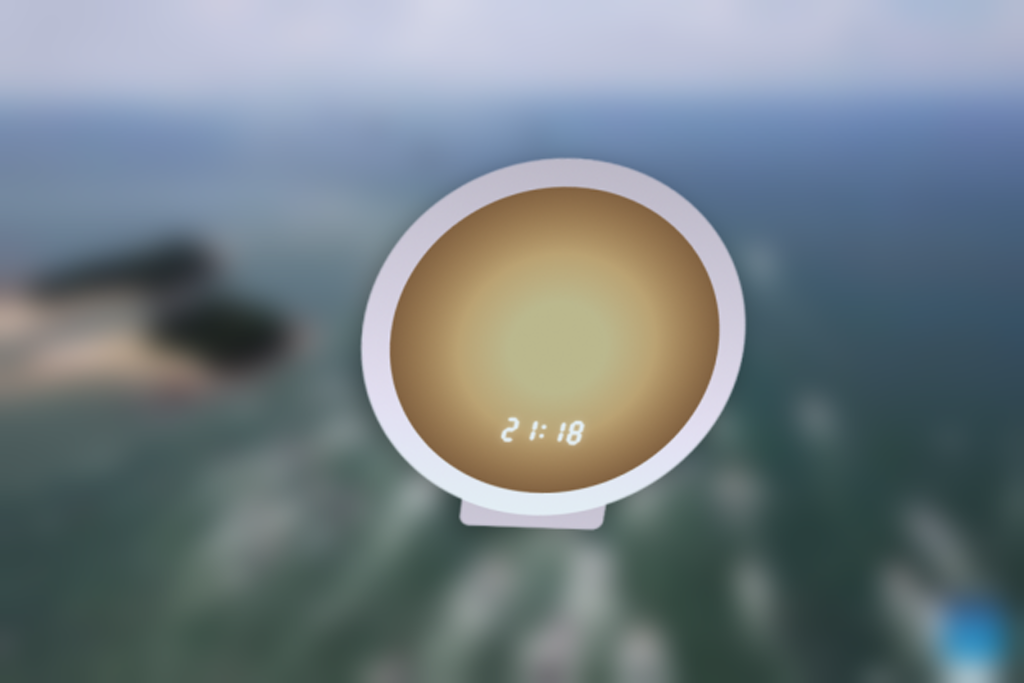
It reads **21:18**
